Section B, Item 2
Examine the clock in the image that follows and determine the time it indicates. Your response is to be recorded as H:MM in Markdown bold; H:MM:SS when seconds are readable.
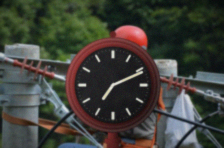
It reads **7:11**
